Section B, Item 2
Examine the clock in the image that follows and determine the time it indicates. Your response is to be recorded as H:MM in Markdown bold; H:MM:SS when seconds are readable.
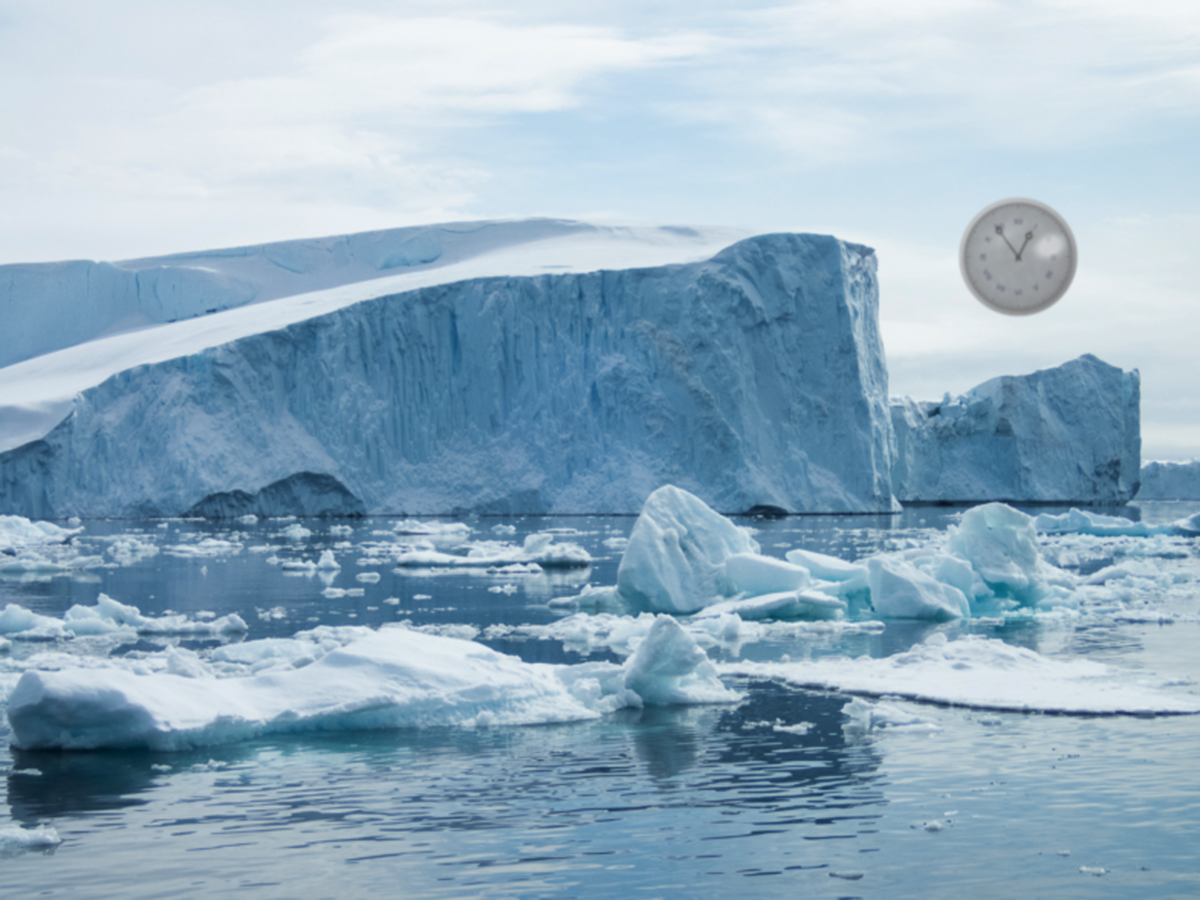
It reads **12:54**
